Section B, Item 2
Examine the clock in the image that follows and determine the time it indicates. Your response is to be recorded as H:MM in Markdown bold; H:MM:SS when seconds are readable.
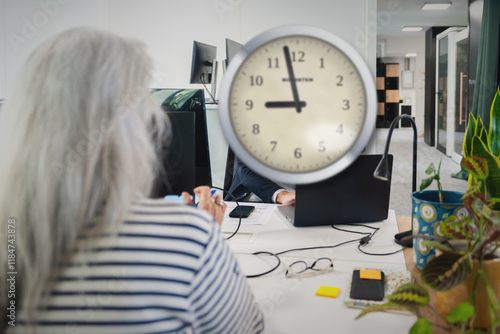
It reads **8:58**
